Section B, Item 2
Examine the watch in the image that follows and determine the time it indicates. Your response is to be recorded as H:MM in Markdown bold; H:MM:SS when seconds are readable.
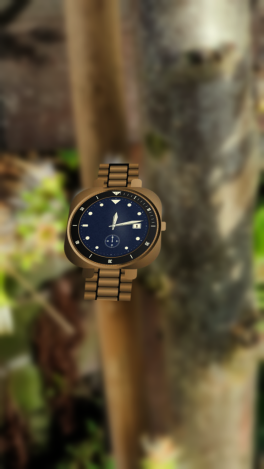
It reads **12:13**
